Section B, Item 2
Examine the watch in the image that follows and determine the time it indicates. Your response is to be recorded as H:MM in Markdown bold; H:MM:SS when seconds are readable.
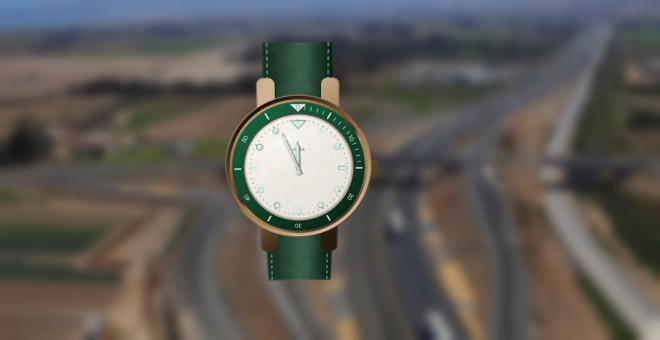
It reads **11:56**
